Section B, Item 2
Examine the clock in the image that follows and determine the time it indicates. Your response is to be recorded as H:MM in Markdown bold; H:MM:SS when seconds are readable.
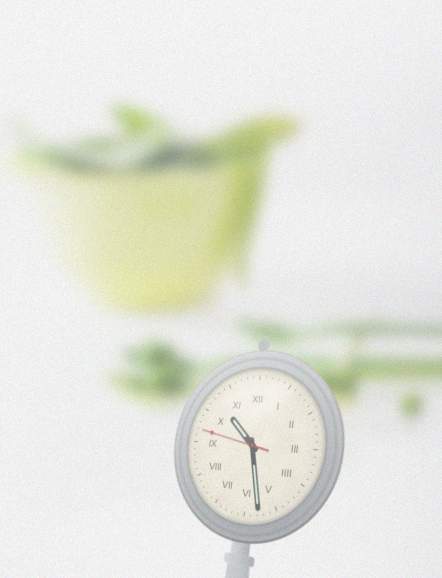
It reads **10:27:47**
